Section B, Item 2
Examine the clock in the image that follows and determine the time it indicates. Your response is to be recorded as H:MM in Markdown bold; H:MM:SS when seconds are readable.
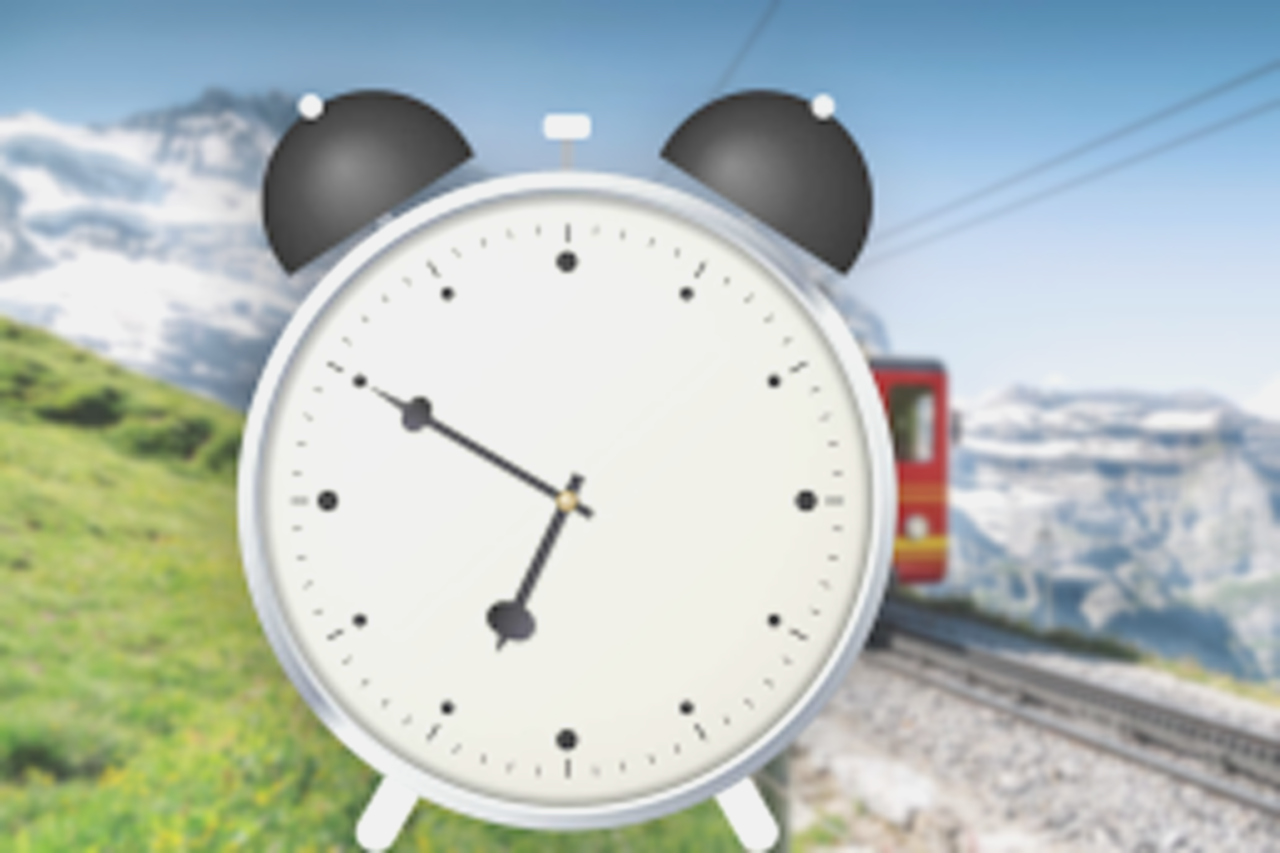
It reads **6:50**
